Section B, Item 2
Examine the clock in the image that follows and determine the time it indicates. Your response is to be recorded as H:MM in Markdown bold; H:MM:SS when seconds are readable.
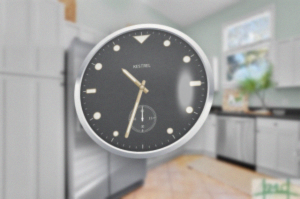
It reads **10:33**
